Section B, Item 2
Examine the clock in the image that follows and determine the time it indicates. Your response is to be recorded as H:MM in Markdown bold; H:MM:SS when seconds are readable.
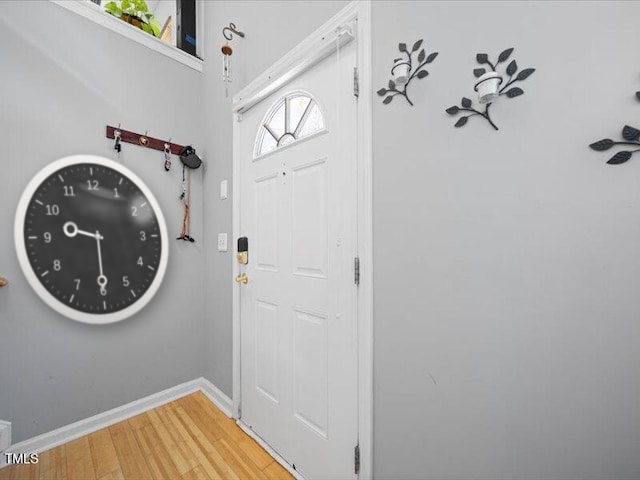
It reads **9:30**
